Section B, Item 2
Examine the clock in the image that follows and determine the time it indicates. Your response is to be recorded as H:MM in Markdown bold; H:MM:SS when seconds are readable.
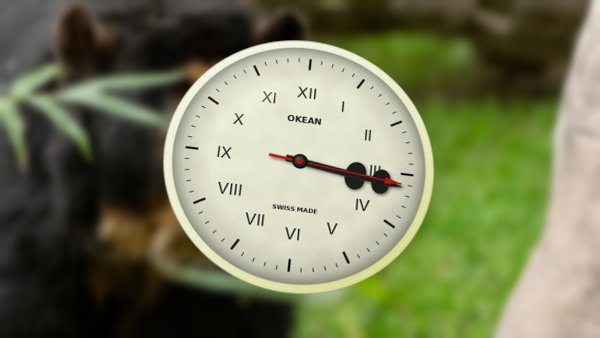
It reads **3:16:16**
